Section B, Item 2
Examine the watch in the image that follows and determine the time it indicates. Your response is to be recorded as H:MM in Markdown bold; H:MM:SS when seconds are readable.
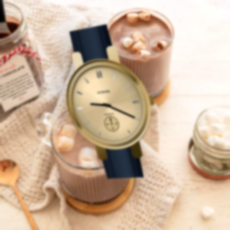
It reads **9:20**
